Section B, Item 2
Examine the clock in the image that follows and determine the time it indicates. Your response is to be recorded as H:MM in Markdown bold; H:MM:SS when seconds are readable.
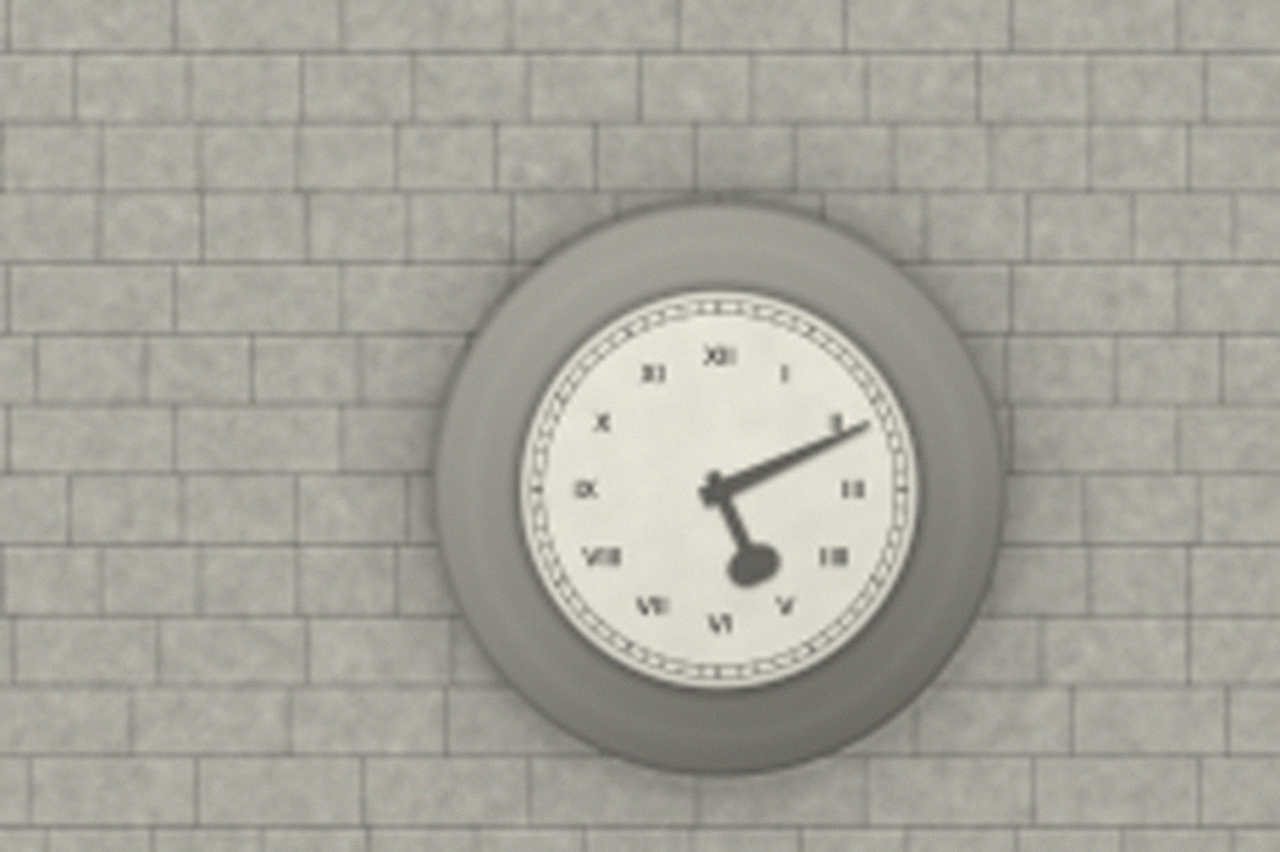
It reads **5:11**
